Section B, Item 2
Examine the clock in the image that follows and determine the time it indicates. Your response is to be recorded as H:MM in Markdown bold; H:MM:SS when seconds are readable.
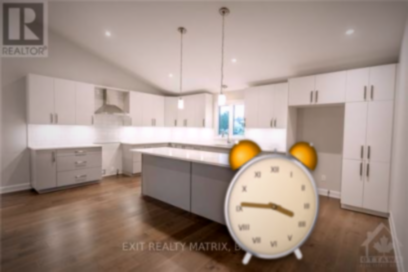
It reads **3:46**
